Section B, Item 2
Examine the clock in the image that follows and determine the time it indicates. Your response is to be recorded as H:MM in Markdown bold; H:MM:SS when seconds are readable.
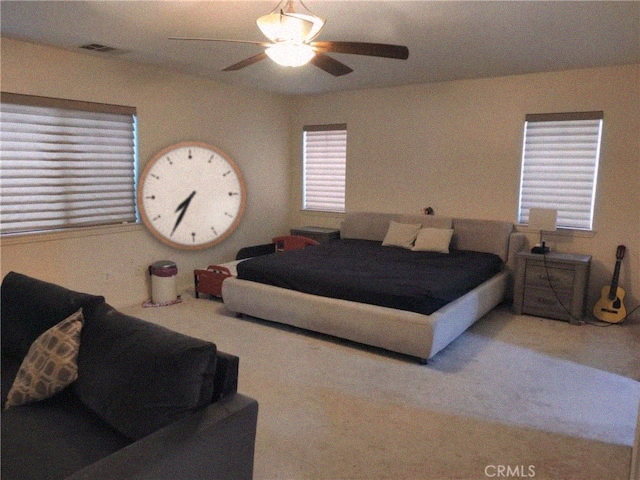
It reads **7:35**
